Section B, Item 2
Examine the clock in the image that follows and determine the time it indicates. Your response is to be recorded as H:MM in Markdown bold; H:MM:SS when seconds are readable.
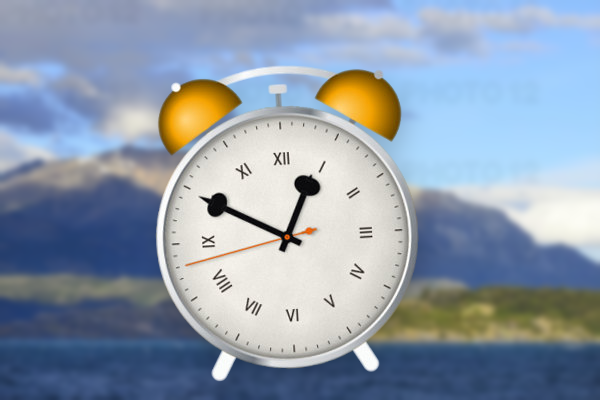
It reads **12:49:43**
